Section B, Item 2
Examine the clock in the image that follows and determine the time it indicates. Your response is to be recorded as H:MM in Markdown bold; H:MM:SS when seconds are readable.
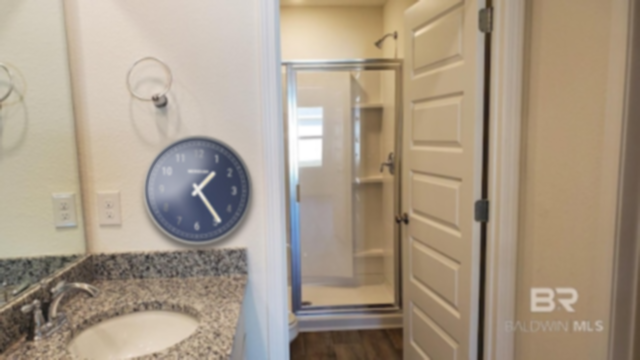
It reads **1:24**
